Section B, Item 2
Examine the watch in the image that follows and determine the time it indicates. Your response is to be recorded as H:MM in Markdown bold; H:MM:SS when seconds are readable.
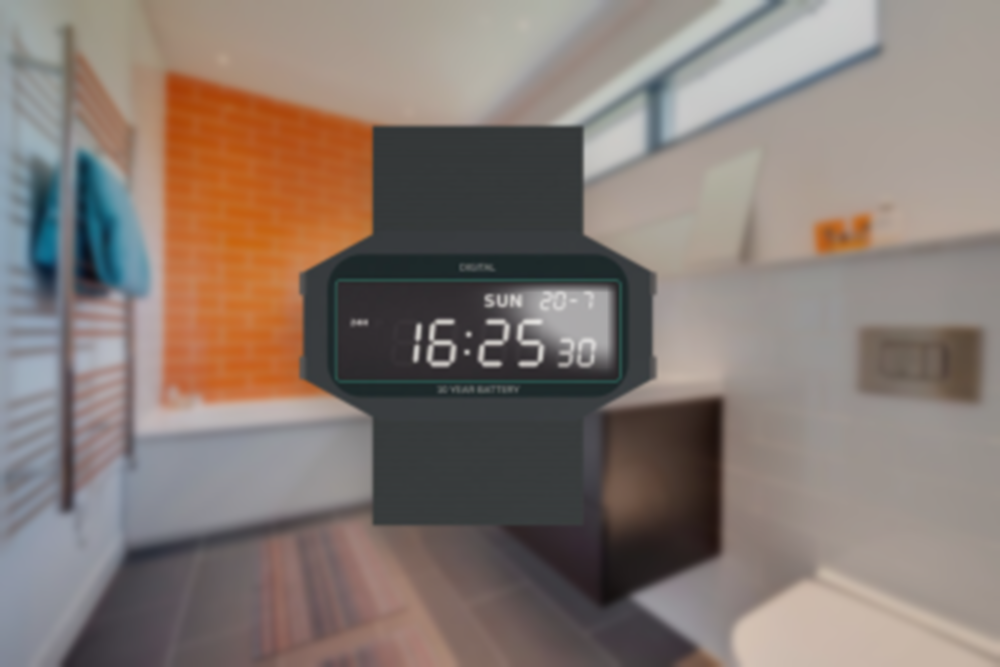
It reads **16:25:30**
